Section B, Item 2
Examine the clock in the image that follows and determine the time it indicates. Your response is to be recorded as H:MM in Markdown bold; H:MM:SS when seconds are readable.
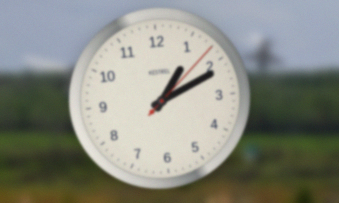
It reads **1:11:08**
